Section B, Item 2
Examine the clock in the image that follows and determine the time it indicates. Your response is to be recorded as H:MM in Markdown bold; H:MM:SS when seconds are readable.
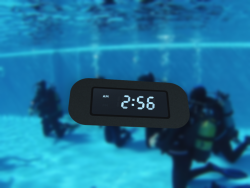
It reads **2:56**
